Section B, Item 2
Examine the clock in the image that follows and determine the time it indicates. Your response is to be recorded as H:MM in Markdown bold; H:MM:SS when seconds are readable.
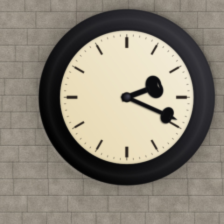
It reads **2:19**
